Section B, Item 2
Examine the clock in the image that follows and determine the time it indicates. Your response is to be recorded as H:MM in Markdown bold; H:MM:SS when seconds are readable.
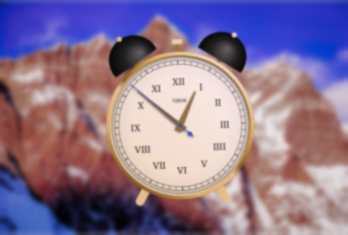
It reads **12:51:52**
